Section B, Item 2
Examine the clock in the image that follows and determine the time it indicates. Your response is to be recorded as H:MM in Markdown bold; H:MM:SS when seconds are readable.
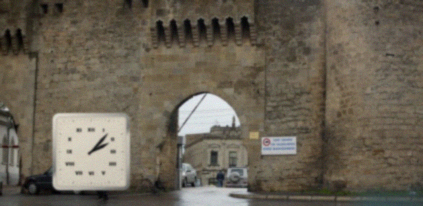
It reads **2:07**
